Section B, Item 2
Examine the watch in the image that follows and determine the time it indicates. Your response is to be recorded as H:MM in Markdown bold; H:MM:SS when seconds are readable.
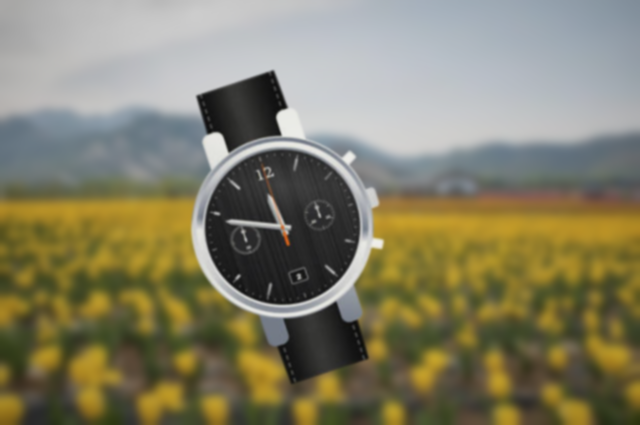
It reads **11:49**
